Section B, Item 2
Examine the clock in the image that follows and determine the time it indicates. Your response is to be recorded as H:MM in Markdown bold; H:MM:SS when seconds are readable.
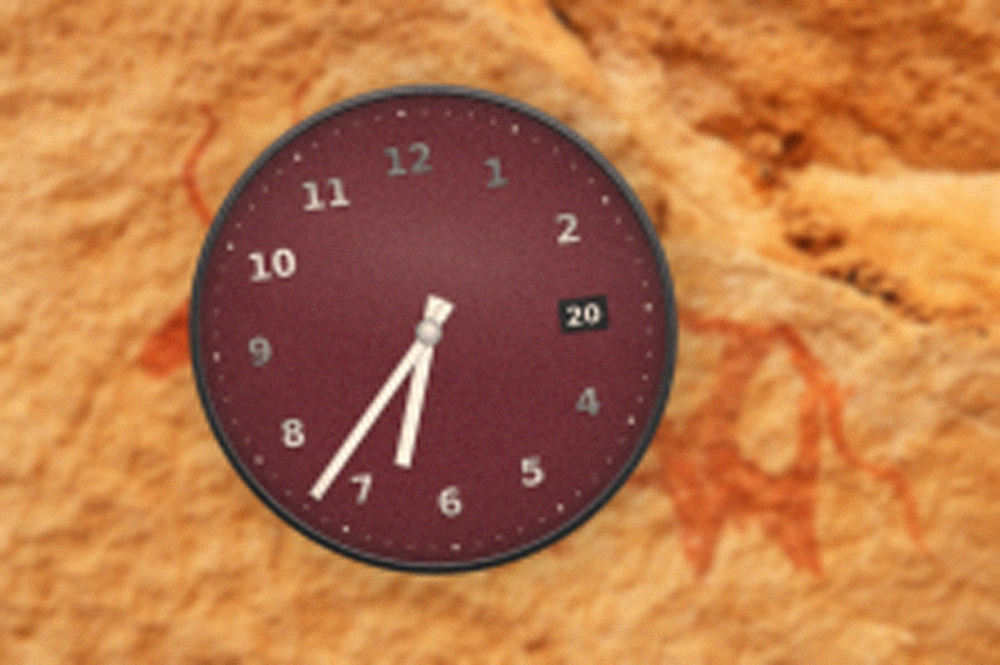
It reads **6:37**
